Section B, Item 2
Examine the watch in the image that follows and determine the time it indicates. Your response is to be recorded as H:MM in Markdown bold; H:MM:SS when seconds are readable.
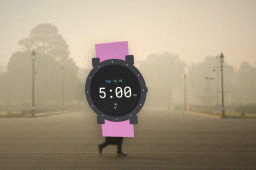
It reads **5:00**
